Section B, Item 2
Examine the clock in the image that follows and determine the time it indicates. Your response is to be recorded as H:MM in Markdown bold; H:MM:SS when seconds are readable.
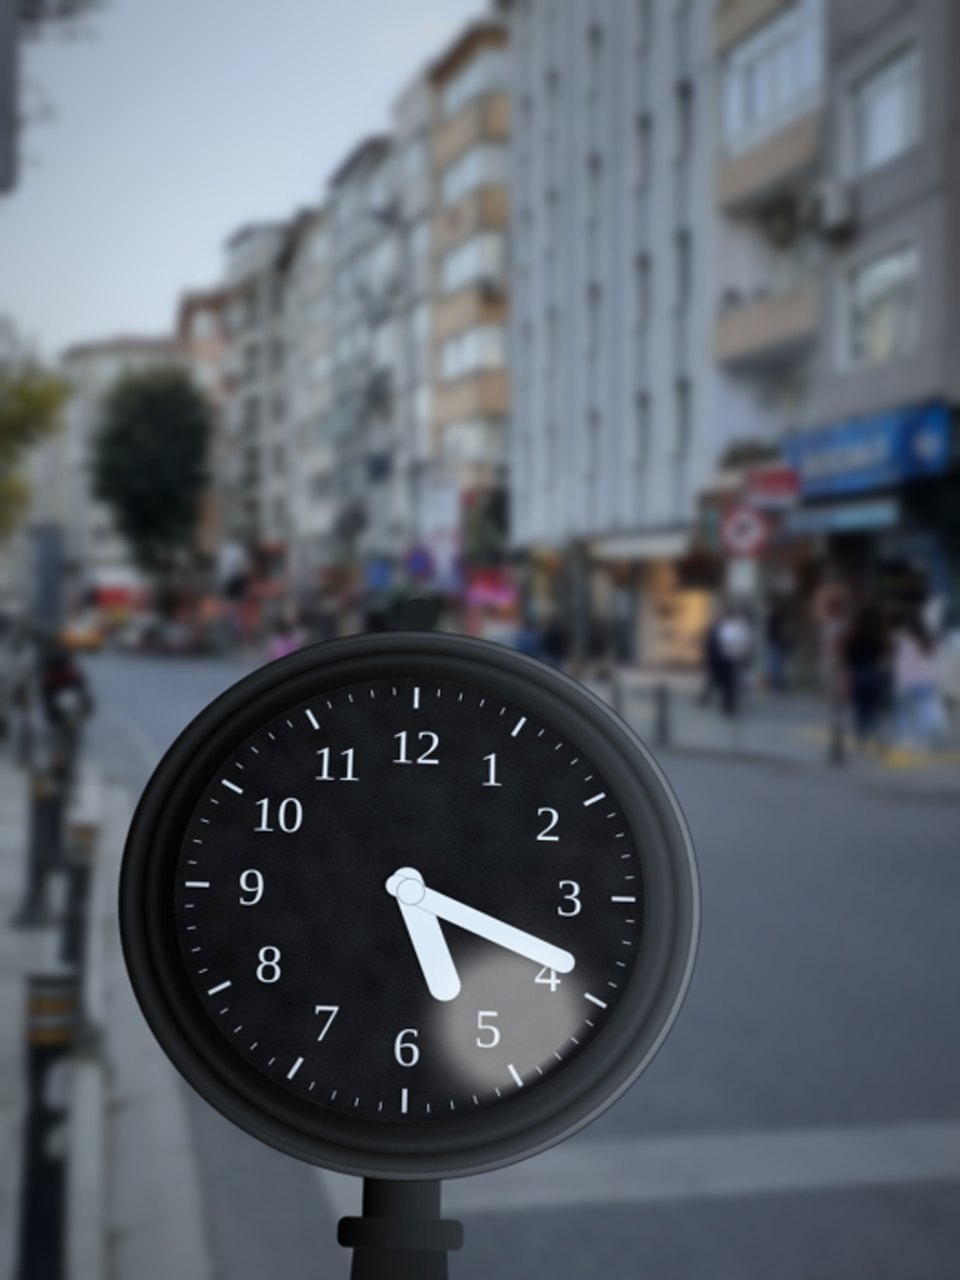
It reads **5:19**
